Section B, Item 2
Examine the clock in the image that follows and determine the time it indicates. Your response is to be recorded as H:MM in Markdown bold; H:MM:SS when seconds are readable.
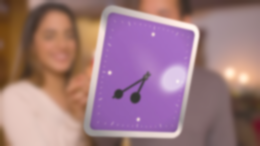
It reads **6:39**
